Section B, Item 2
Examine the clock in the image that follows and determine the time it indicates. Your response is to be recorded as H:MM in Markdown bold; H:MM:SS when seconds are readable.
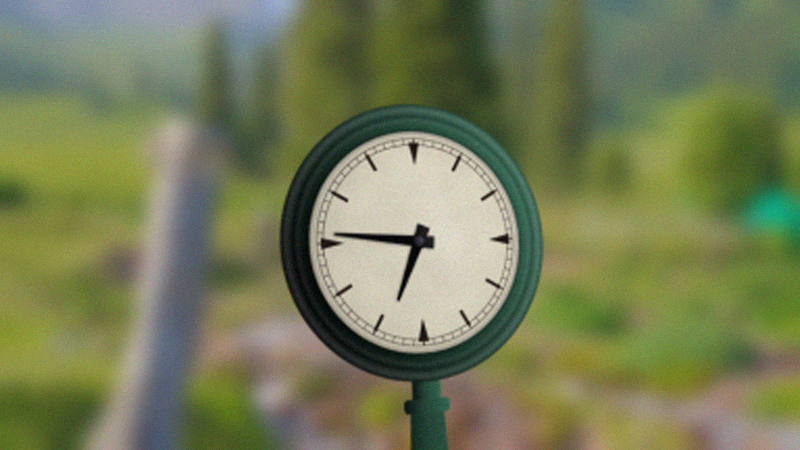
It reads **6:46**
